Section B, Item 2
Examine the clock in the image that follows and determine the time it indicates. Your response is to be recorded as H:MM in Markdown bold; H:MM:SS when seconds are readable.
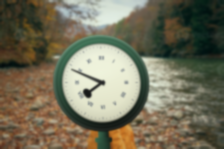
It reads **7:49**
